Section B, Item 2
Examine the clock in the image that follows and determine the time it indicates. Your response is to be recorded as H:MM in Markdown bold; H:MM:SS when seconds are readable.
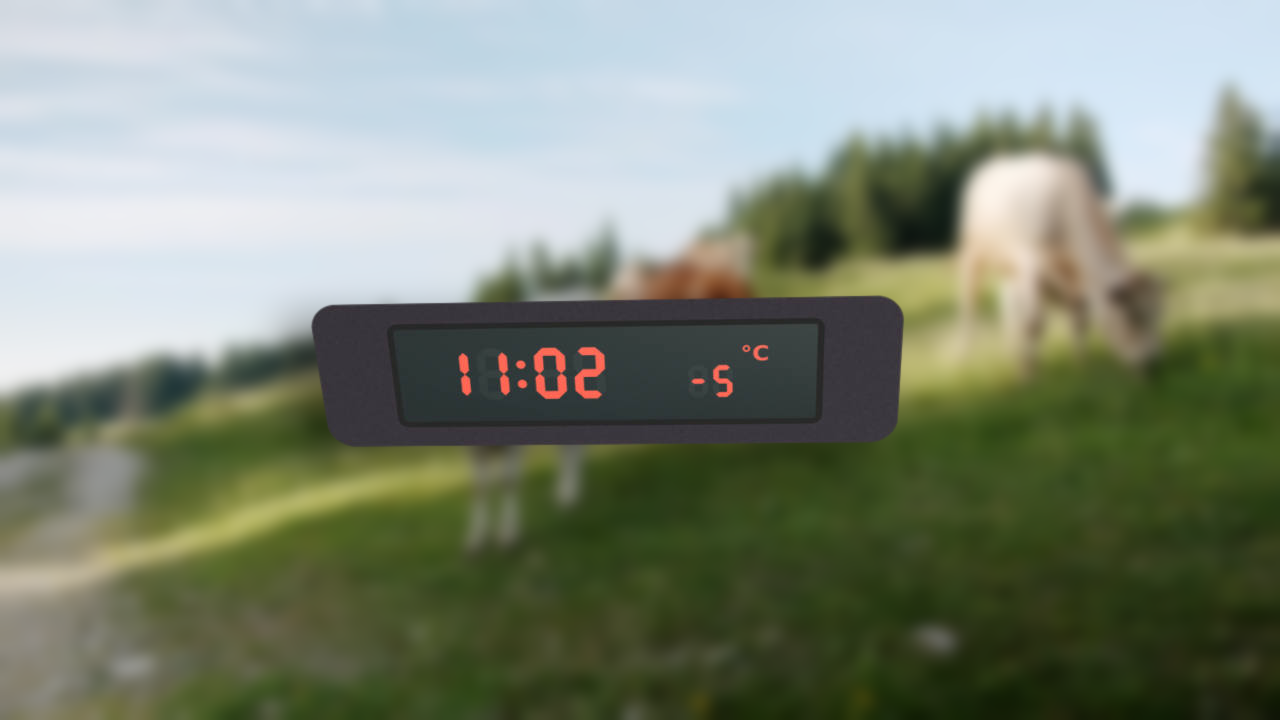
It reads **11:02**
